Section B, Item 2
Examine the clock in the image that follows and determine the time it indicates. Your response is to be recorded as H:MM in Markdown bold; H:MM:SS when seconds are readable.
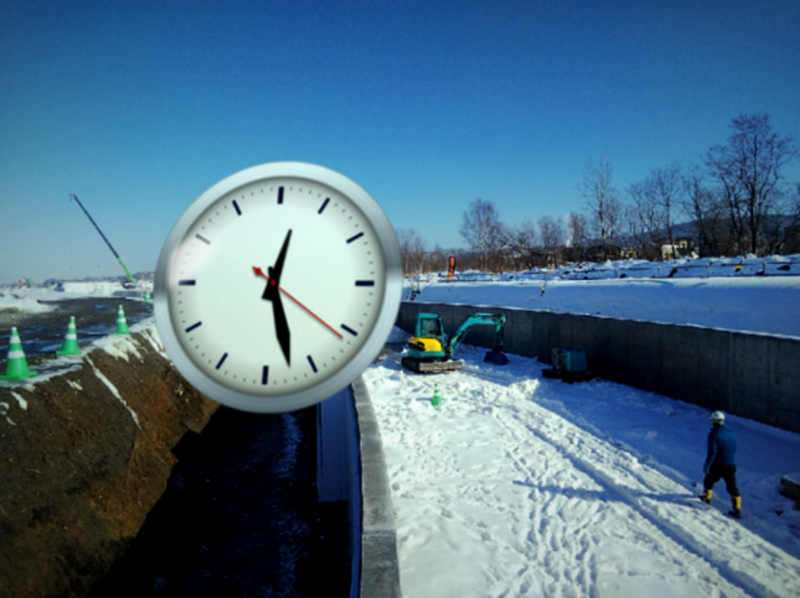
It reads **12:27:21**
